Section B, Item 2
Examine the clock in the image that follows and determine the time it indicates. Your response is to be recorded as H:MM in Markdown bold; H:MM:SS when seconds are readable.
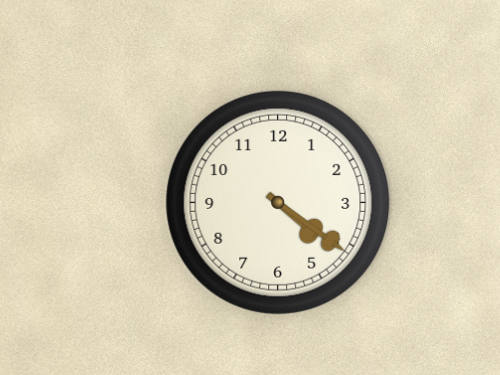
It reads **4:21**
